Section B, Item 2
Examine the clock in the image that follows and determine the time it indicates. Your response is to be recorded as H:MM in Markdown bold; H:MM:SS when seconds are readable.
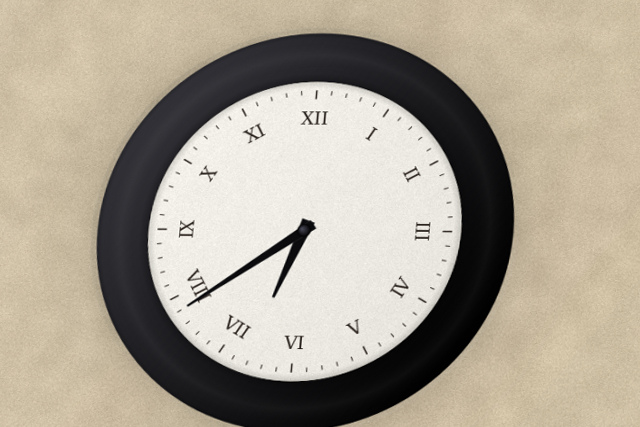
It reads **6:39**
